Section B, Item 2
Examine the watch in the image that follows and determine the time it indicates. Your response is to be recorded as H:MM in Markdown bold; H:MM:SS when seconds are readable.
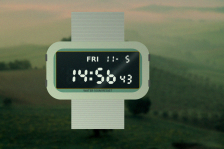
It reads **14:56:43**
